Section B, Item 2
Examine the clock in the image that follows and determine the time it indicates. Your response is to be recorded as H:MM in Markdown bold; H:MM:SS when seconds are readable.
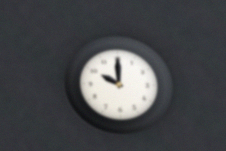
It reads **10:00**
